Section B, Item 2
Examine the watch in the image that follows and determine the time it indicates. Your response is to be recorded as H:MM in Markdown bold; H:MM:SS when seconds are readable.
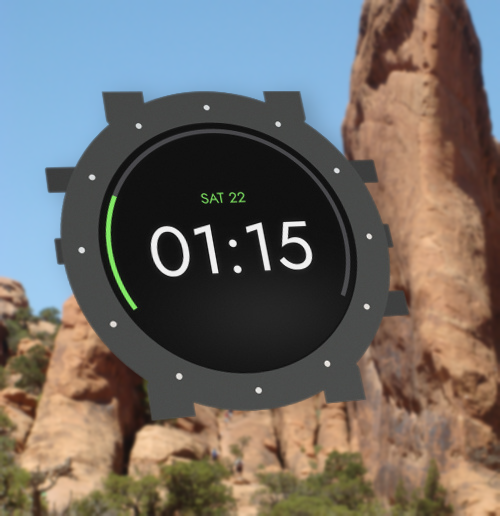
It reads **1:15**
